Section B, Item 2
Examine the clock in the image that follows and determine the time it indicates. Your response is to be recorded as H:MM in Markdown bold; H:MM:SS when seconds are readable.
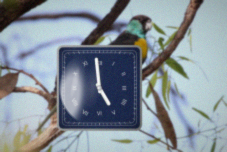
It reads **4:59**
